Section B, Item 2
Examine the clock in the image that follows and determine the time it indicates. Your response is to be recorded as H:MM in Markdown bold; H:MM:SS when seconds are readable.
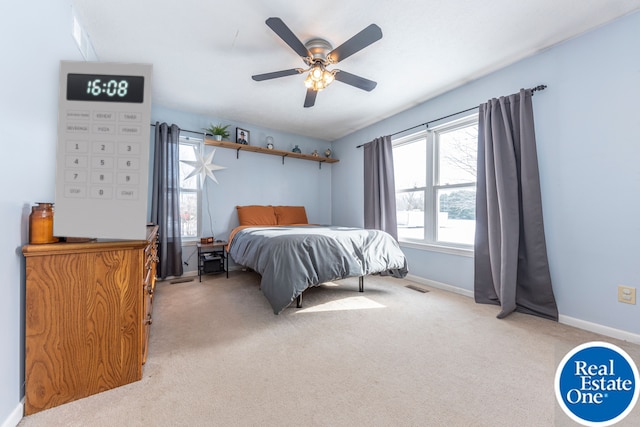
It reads **16:08**
